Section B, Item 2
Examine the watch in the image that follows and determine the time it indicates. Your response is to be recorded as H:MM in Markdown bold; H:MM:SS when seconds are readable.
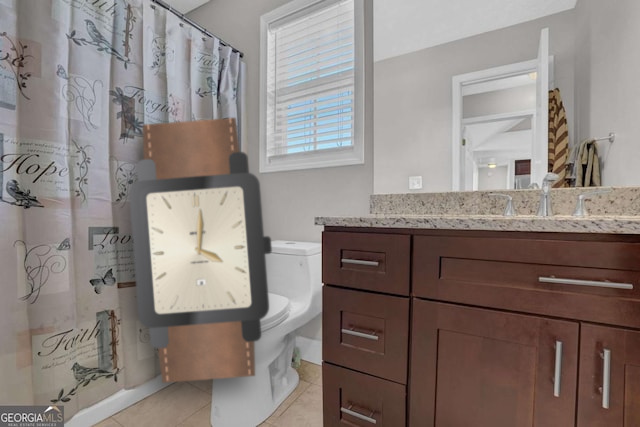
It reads **4:01**
